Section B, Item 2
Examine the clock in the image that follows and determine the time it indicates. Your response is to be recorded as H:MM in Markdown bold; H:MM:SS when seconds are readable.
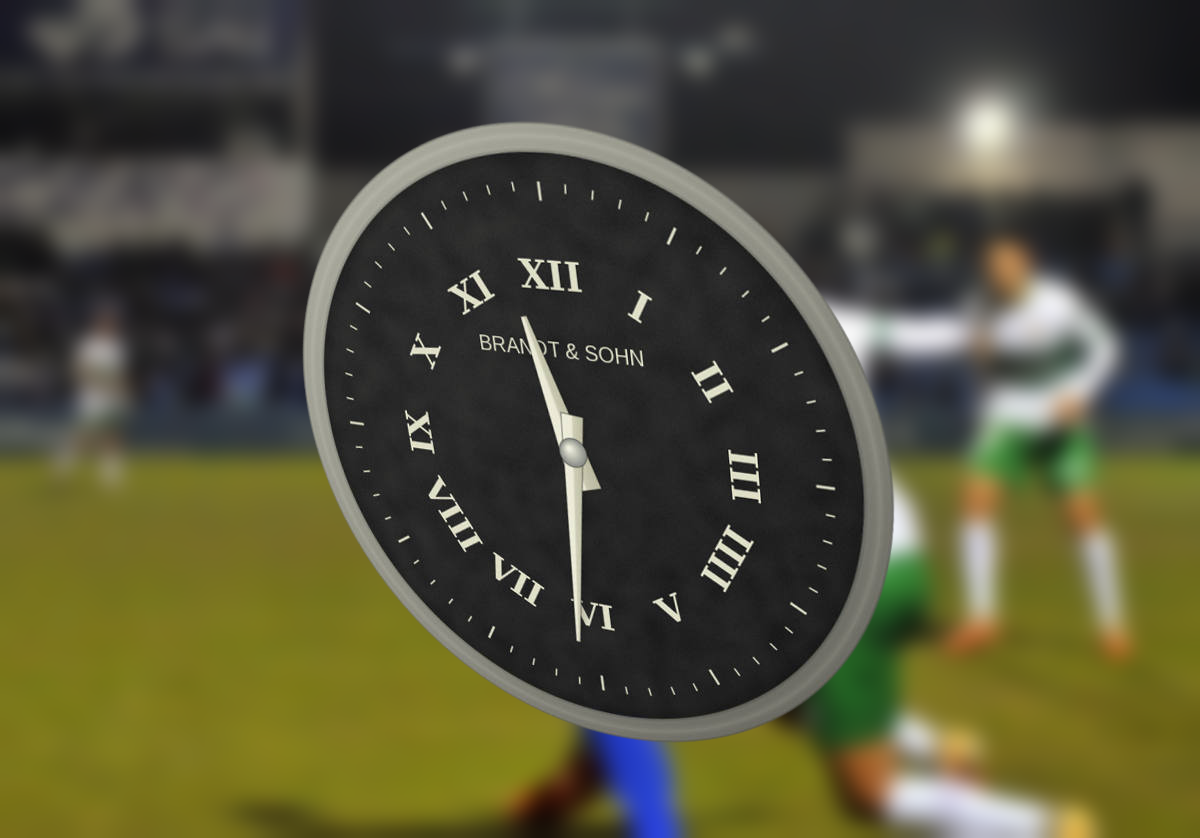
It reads **11:31**
